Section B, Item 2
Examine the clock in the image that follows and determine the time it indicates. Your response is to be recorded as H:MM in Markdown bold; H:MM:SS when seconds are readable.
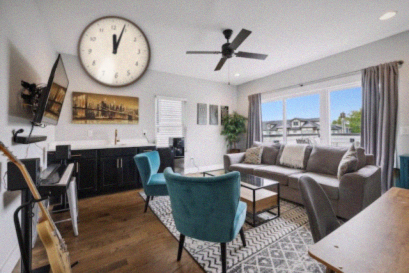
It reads **12:04**
